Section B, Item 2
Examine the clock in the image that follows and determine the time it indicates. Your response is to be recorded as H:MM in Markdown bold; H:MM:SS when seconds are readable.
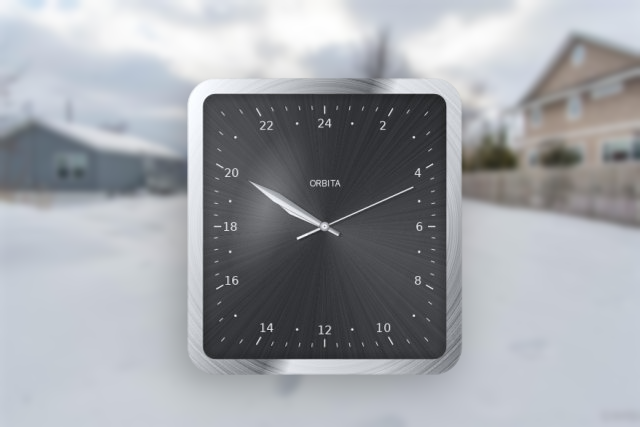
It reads **19:50:11**
